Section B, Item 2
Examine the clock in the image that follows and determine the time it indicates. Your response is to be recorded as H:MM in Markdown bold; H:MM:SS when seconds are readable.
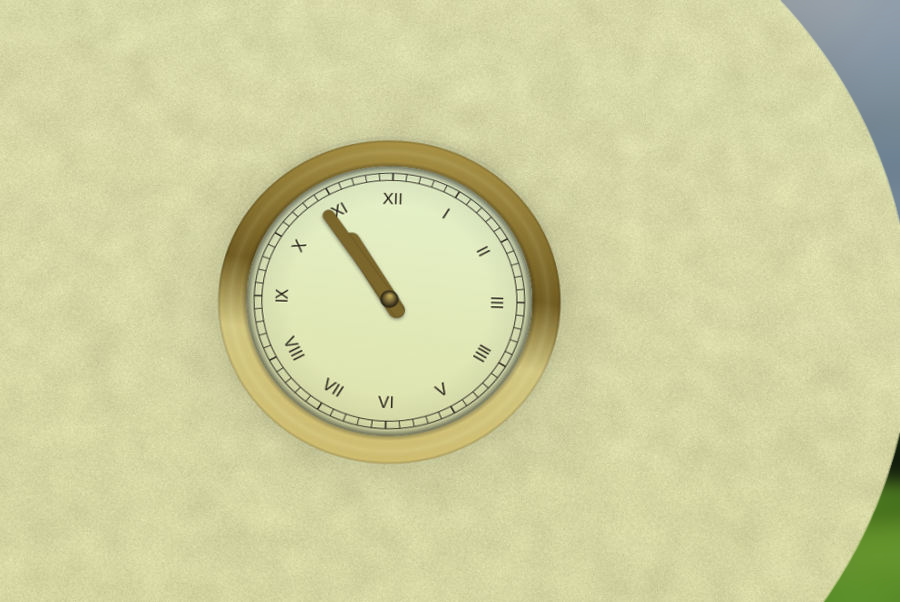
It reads **10:54**
